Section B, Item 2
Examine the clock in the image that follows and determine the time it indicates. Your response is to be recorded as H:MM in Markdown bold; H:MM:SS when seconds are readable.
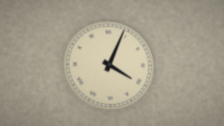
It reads **4:04**
